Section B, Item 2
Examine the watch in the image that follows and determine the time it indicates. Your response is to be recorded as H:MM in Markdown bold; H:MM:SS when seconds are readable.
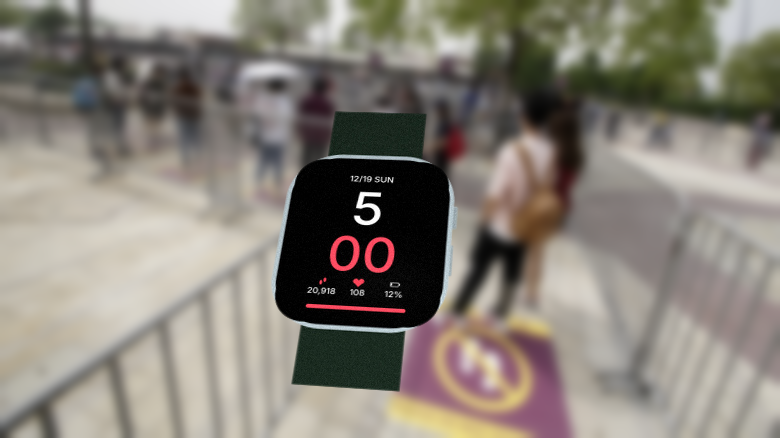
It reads **5:00**
